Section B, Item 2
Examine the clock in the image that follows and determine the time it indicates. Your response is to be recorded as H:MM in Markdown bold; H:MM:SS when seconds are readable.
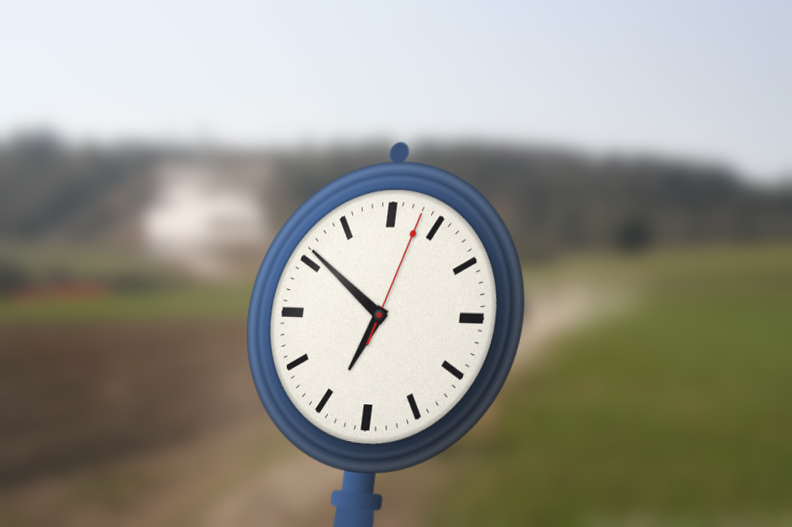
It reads **6:51:03**
